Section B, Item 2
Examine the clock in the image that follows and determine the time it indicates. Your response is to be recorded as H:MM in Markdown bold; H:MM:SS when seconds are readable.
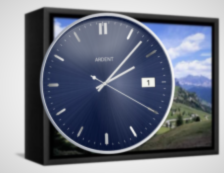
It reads **2:07:20**
